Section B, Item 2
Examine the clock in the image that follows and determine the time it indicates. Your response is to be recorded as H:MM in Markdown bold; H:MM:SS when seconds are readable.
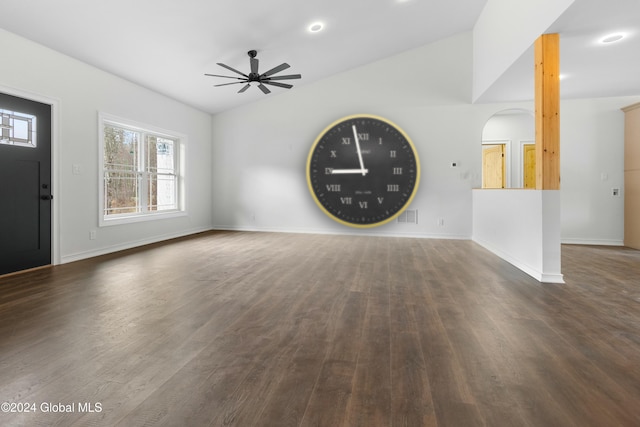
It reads **8:58**
